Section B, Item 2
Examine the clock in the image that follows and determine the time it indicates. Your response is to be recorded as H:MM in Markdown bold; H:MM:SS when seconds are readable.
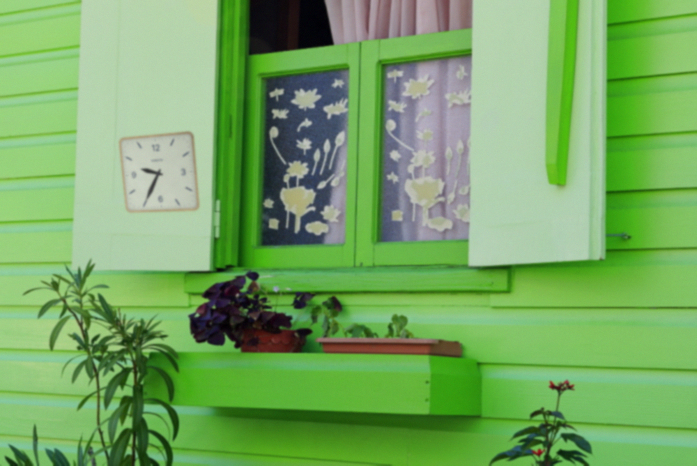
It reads **9:35**
